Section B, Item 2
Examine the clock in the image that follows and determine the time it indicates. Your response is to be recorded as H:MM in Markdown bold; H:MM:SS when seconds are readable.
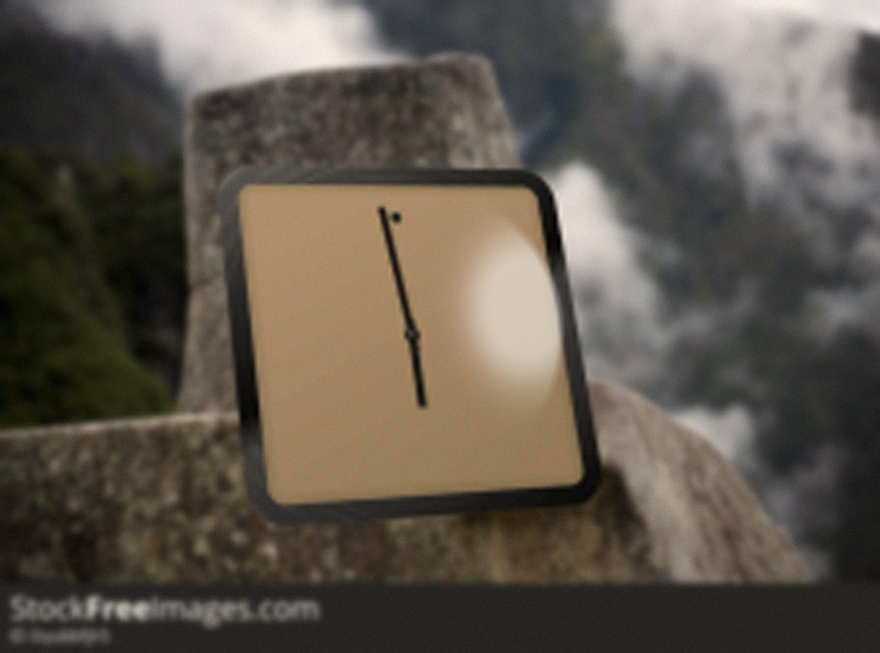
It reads **5:59**
